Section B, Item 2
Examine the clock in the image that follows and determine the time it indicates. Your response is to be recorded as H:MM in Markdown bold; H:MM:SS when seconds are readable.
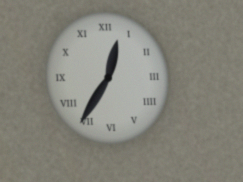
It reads **12:36**
